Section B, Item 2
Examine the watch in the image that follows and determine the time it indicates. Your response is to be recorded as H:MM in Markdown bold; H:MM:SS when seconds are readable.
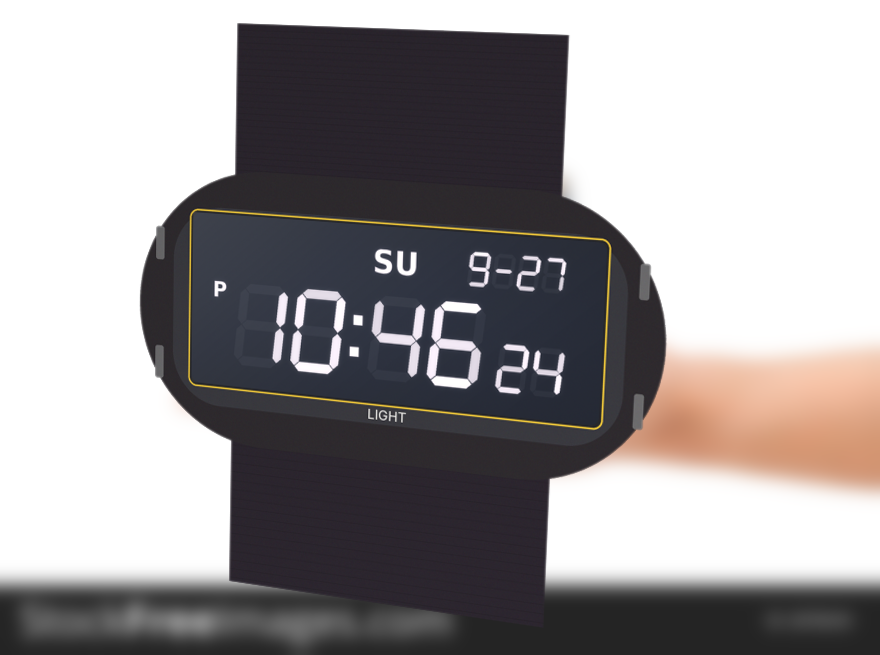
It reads **10:46:24**
